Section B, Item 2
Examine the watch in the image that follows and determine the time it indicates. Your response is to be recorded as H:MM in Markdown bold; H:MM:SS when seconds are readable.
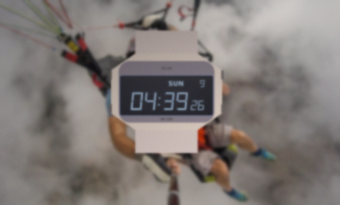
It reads **4:39**
